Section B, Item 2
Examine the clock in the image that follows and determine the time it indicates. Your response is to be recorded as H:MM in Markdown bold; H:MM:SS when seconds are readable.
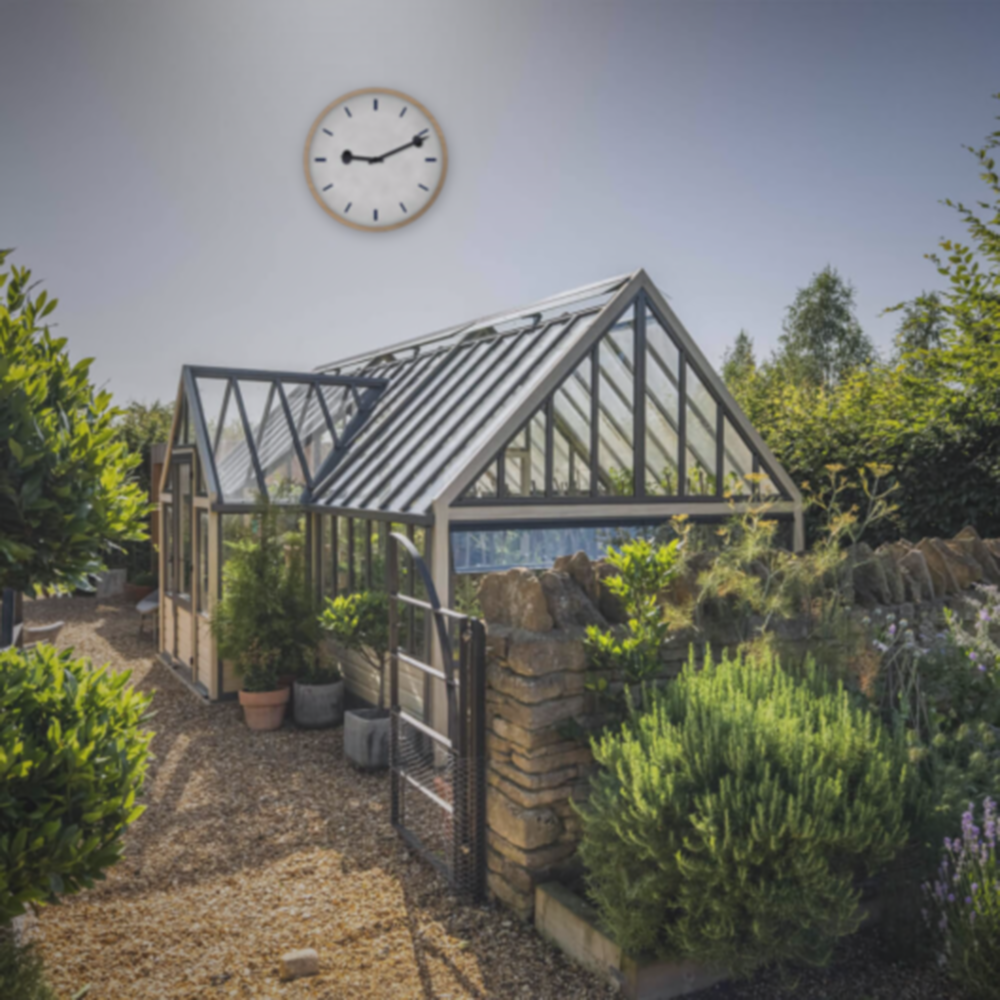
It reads **9:11**
